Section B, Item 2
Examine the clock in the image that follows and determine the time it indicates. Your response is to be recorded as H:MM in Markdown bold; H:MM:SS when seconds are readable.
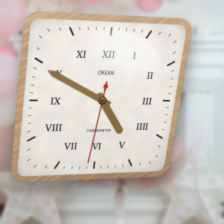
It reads **4:49:31**
